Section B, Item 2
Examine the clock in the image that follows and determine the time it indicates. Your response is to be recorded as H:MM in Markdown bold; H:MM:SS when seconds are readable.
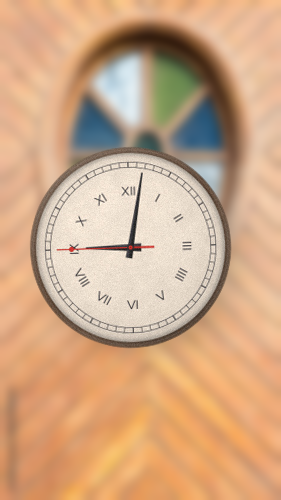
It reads **9:01:45**
